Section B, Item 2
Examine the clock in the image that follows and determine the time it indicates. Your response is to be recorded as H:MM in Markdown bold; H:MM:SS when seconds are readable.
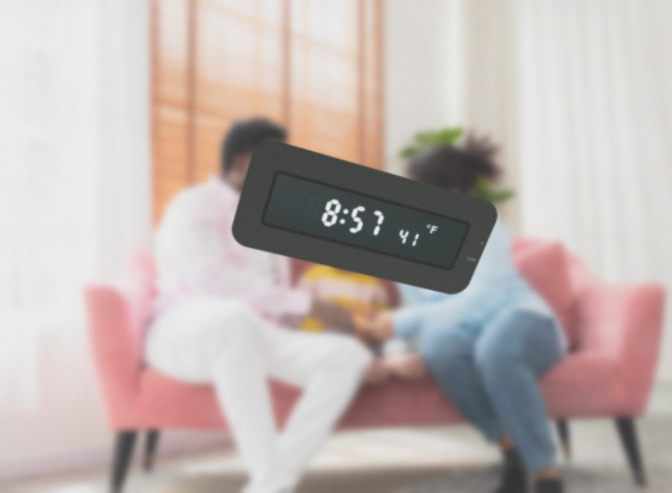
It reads **8:57**
